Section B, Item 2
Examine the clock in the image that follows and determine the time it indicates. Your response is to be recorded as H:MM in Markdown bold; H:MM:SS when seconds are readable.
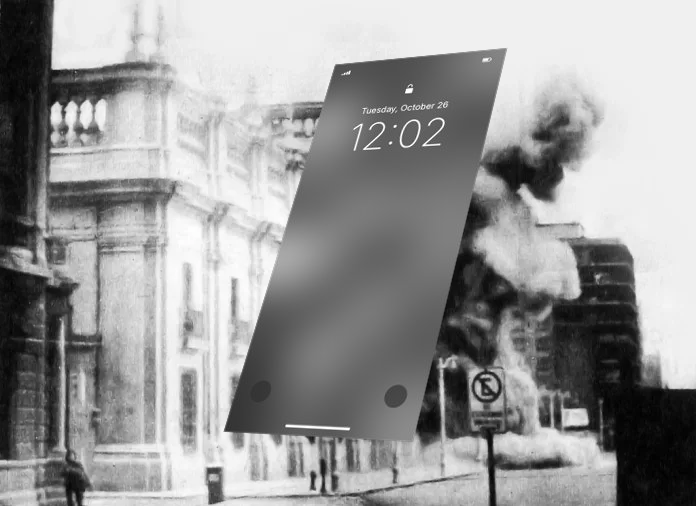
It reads **12:02**
